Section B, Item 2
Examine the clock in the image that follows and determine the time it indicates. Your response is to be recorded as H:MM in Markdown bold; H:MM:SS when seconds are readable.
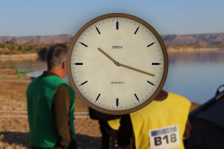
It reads **10:18**
